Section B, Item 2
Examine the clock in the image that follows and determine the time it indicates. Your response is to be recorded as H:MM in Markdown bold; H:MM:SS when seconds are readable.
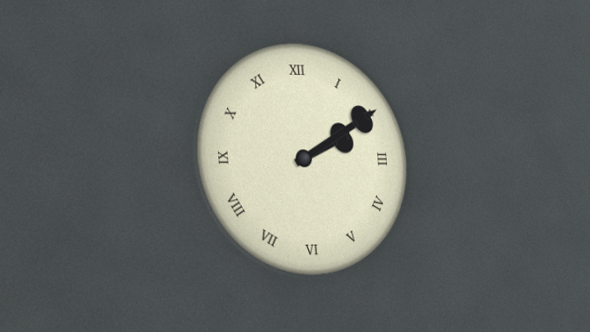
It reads **2:10**
